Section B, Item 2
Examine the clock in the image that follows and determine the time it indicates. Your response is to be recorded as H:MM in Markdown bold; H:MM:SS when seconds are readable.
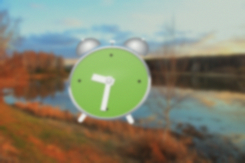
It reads **9:31**
